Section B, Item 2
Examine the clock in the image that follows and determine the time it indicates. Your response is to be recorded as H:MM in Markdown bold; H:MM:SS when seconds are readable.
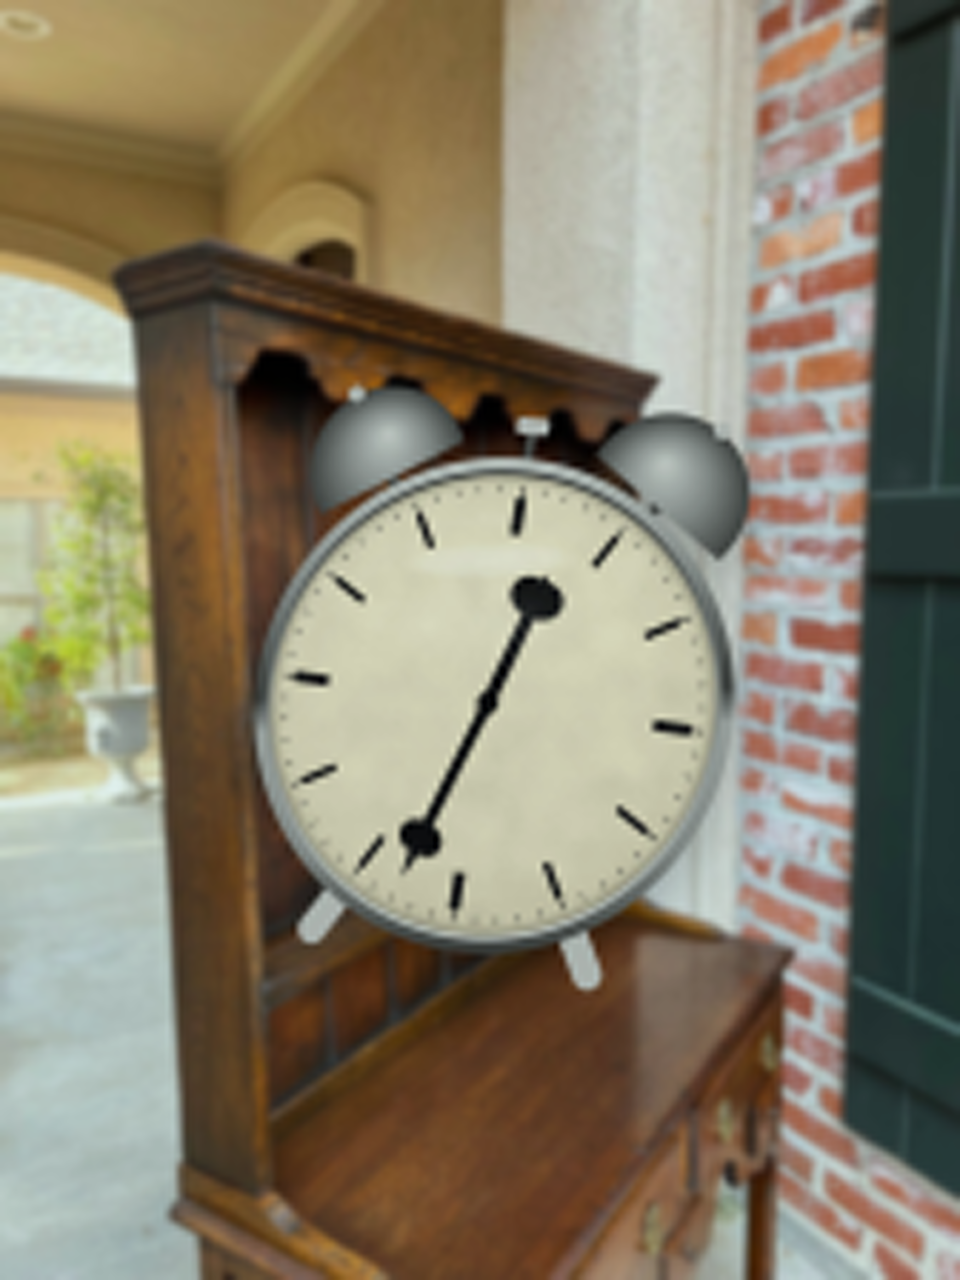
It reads **12:33**
